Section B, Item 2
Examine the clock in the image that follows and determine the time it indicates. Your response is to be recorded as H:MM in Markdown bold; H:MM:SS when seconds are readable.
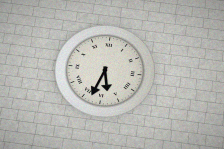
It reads **5:33**
